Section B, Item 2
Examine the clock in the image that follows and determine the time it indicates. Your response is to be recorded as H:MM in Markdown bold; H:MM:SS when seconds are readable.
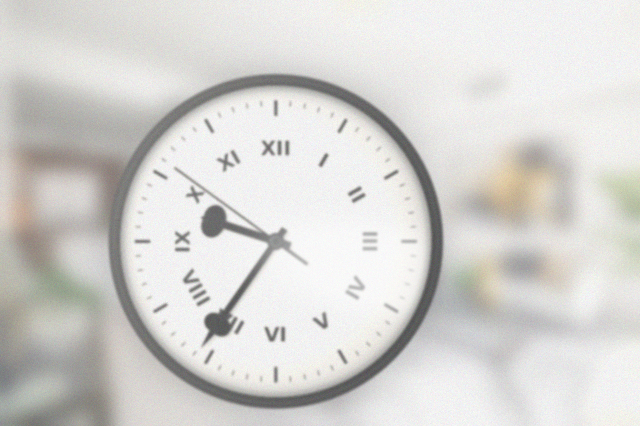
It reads **9:35:51**
